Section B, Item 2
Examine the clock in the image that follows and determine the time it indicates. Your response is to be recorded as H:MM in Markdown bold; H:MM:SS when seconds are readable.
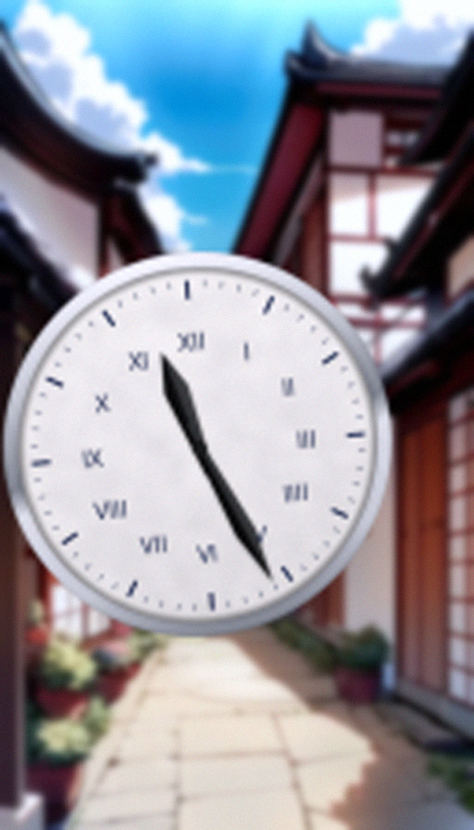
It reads **11:26**
